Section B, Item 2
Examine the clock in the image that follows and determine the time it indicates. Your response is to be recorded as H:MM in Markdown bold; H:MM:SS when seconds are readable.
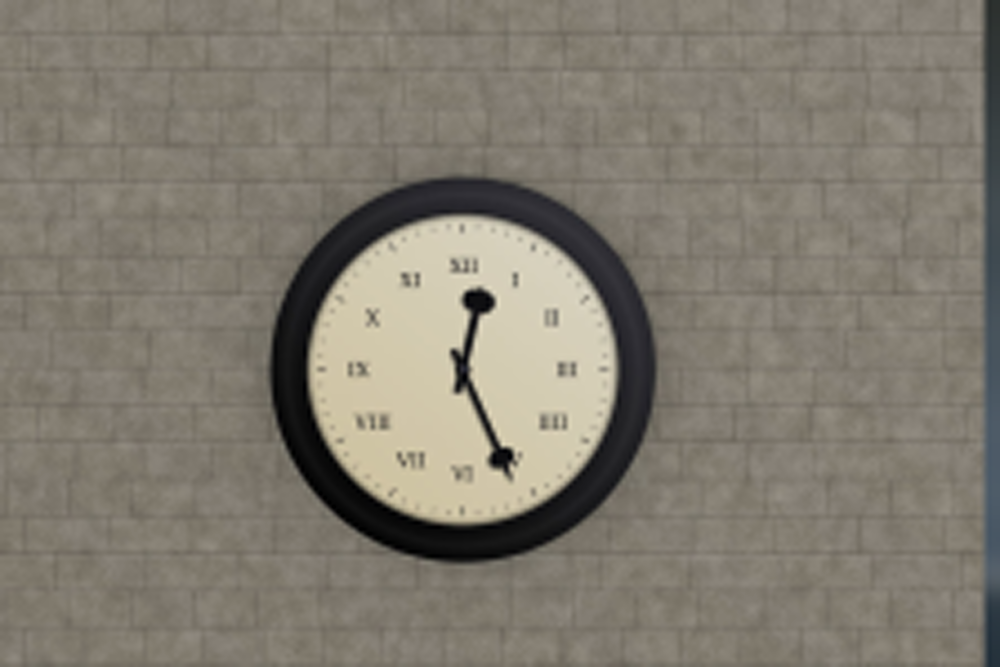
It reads **12:26**
